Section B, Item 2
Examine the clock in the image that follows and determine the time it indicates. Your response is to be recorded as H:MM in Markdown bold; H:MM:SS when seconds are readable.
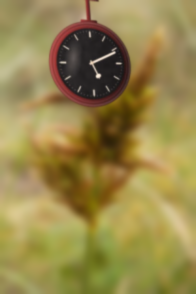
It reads **5:11**
